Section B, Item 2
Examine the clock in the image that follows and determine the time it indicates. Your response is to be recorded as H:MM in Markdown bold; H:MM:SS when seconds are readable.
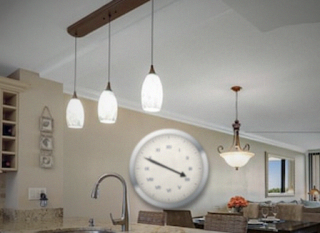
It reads **3:49**
